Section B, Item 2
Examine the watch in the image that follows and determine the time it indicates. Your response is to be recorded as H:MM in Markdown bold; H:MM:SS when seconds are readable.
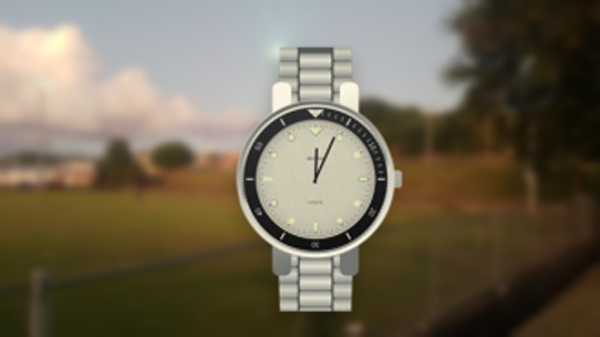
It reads **12:04**
